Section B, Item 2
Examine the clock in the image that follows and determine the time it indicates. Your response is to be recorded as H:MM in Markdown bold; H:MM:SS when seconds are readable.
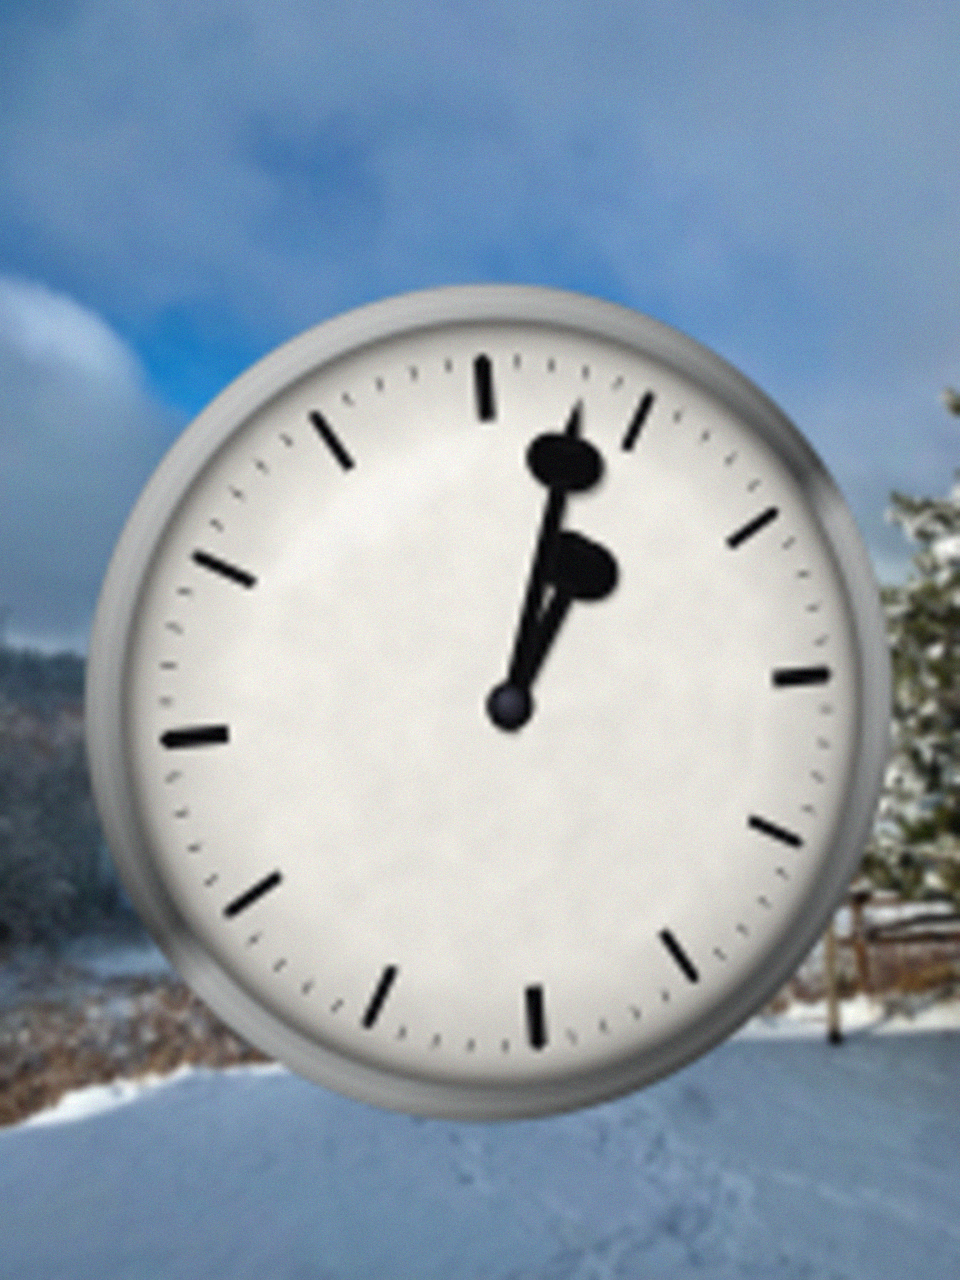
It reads **1:03**
